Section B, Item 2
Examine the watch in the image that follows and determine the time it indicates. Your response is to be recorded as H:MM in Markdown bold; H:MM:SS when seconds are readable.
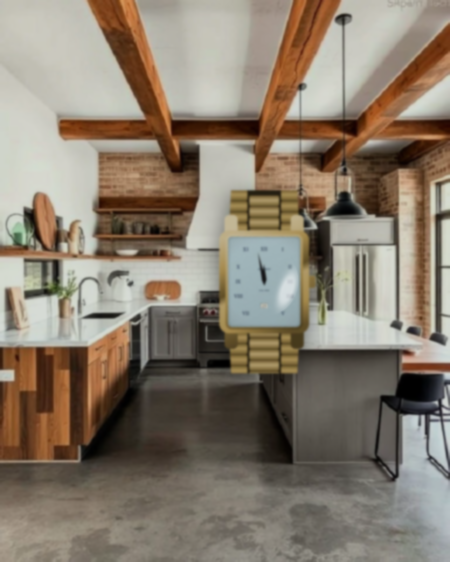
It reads **11:58**
